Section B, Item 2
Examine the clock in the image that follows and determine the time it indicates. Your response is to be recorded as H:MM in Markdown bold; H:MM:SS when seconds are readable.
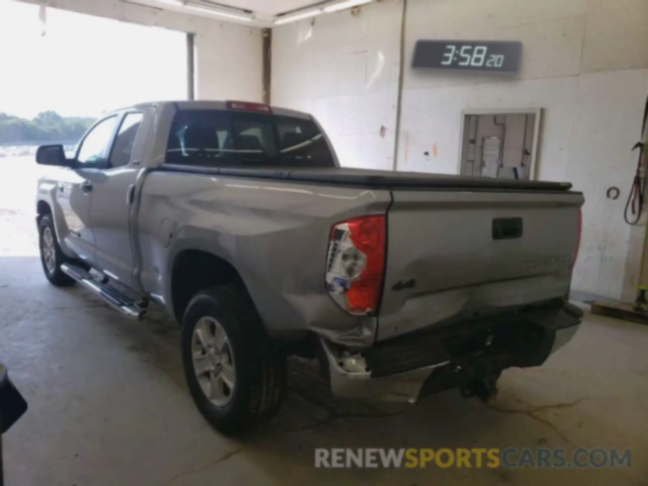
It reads **3:58**
